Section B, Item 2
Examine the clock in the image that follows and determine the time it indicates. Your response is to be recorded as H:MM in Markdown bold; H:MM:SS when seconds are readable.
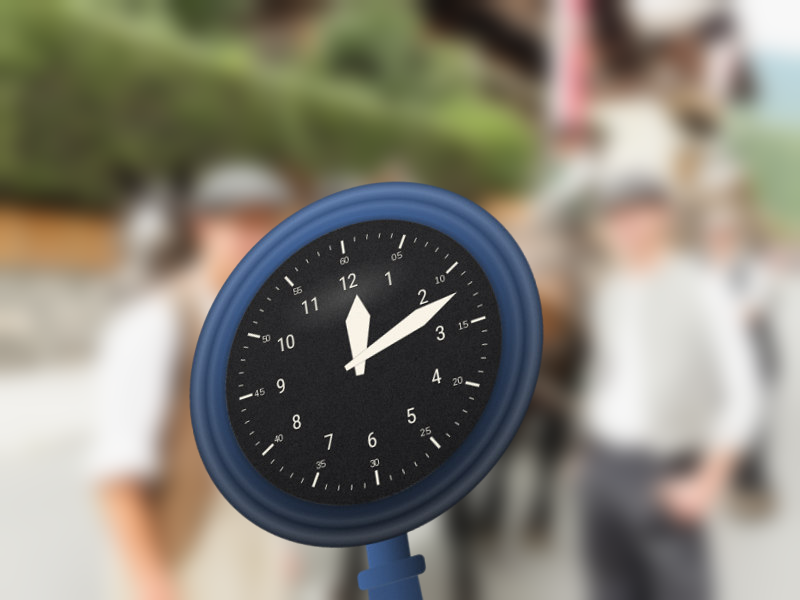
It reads **12:12**
